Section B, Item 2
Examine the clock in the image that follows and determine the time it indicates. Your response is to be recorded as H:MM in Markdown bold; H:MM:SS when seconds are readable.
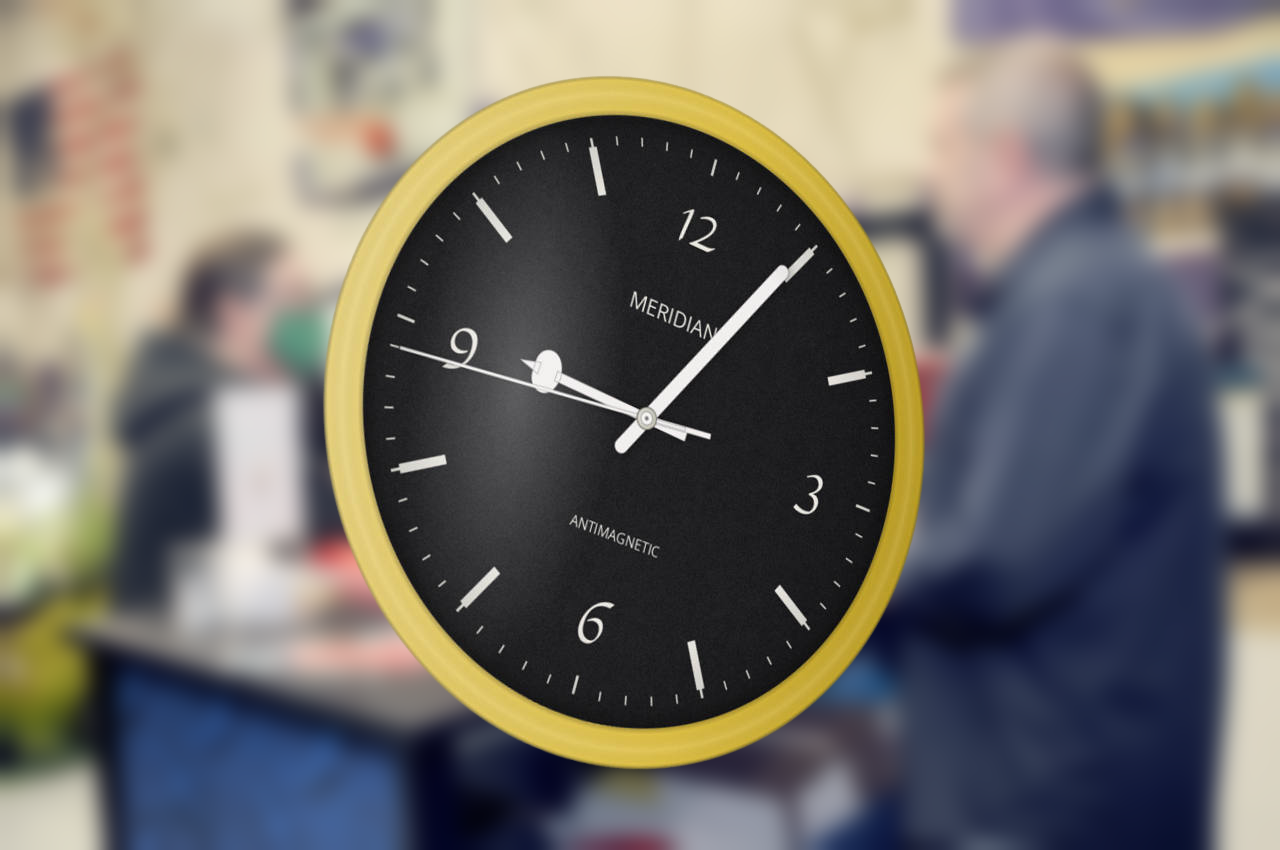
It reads **9:04:44**
